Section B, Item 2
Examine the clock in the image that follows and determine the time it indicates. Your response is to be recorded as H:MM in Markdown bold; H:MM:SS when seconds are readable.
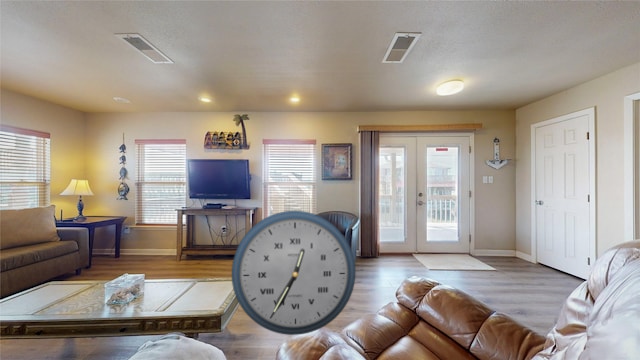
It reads **12:35**
